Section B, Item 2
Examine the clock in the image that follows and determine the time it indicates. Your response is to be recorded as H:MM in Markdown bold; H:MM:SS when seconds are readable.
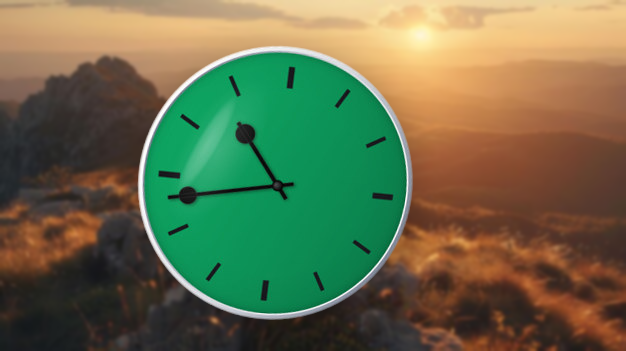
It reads **10:43**
